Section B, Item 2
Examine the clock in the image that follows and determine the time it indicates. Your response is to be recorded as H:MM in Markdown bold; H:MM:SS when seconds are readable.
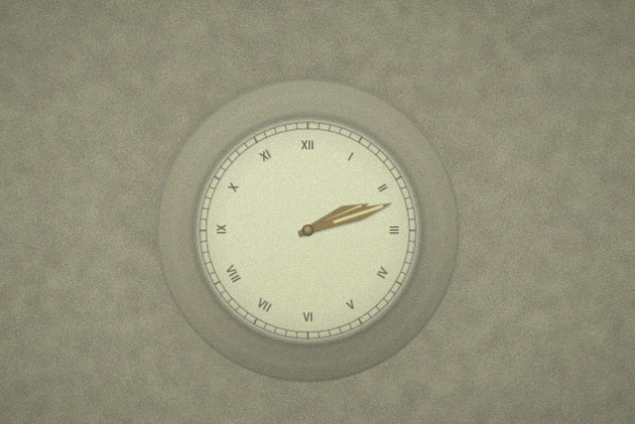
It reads **2:12**
